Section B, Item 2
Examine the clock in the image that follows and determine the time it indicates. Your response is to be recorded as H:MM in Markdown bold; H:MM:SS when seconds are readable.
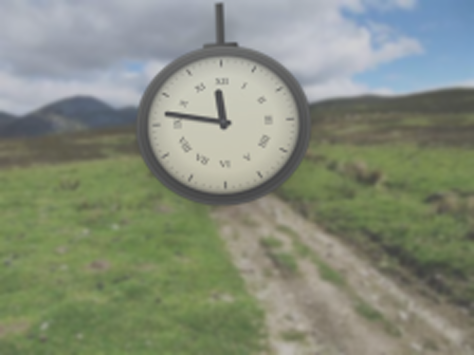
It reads **11:47**
